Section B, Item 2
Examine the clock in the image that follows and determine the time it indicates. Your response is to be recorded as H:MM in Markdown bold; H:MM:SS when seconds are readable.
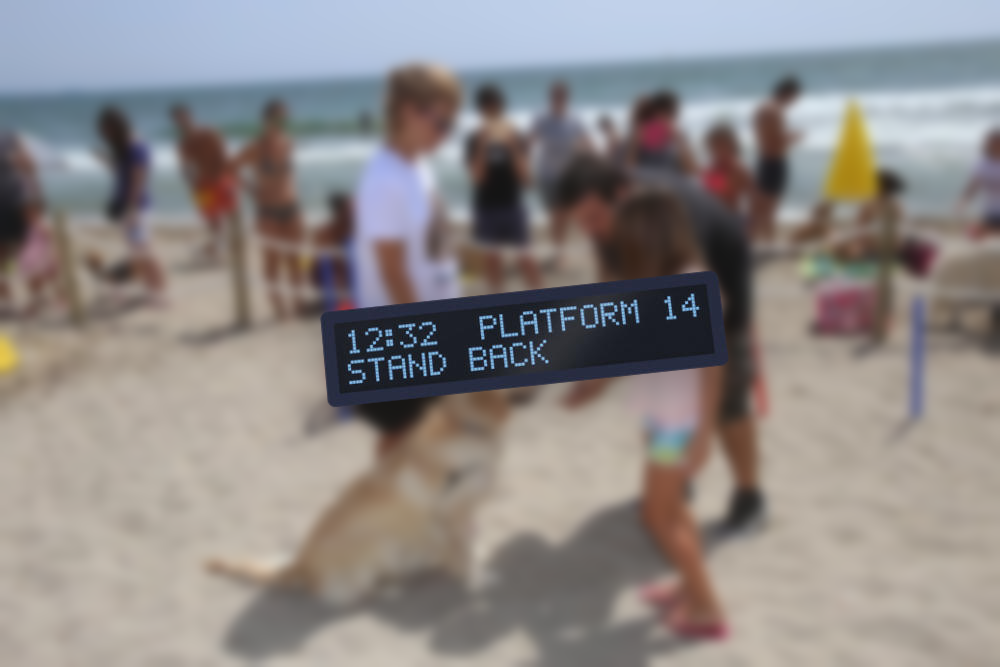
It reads **12:32**
